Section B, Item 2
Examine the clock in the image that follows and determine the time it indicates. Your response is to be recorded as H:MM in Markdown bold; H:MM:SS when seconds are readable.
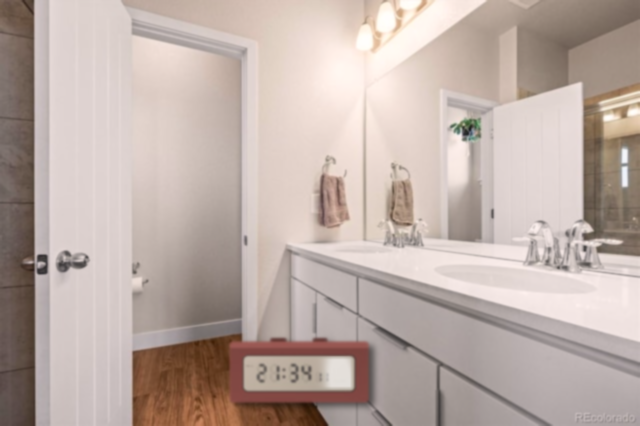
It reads **21:34**
